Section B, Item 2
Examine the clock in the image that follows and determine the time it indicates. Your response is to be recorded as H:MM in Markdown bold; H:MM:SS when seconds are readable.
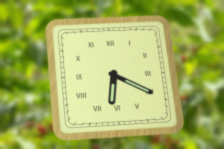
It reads **6:20**
